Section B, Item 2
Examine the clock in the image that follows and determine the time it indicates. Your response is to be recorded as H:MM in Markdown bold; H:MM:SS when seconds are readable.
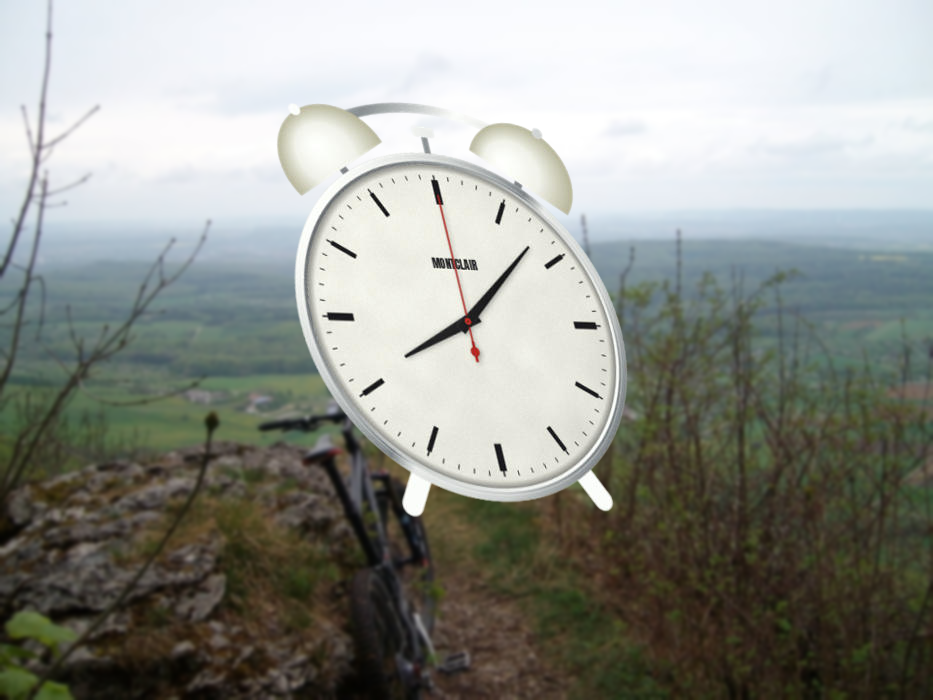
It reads **8:08:00**
